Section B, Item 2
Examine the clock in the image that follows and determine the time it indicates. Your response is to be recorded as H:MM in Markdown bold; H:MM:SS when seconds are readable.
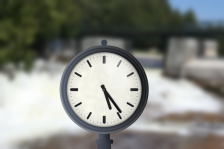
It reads **5:24**
